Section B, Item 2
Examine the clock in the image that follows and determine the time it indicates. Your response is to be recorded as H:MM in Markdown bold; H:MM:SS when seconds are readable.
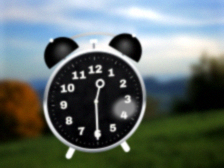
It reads **12:30**
